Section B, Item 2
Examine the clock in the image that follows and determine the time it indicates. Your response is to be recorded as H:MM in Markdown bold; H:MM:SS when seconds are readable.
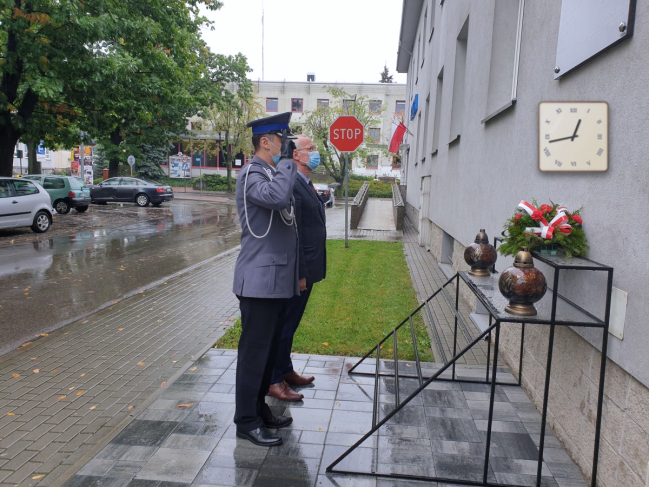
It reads **12:43**
